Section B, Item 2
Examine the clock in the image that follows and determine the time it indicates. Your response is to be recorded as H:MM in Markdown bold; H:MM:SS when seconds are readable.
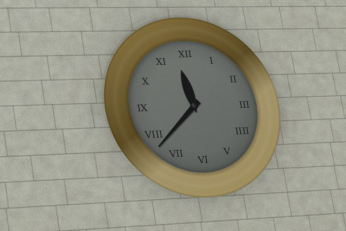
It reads **11:38**
